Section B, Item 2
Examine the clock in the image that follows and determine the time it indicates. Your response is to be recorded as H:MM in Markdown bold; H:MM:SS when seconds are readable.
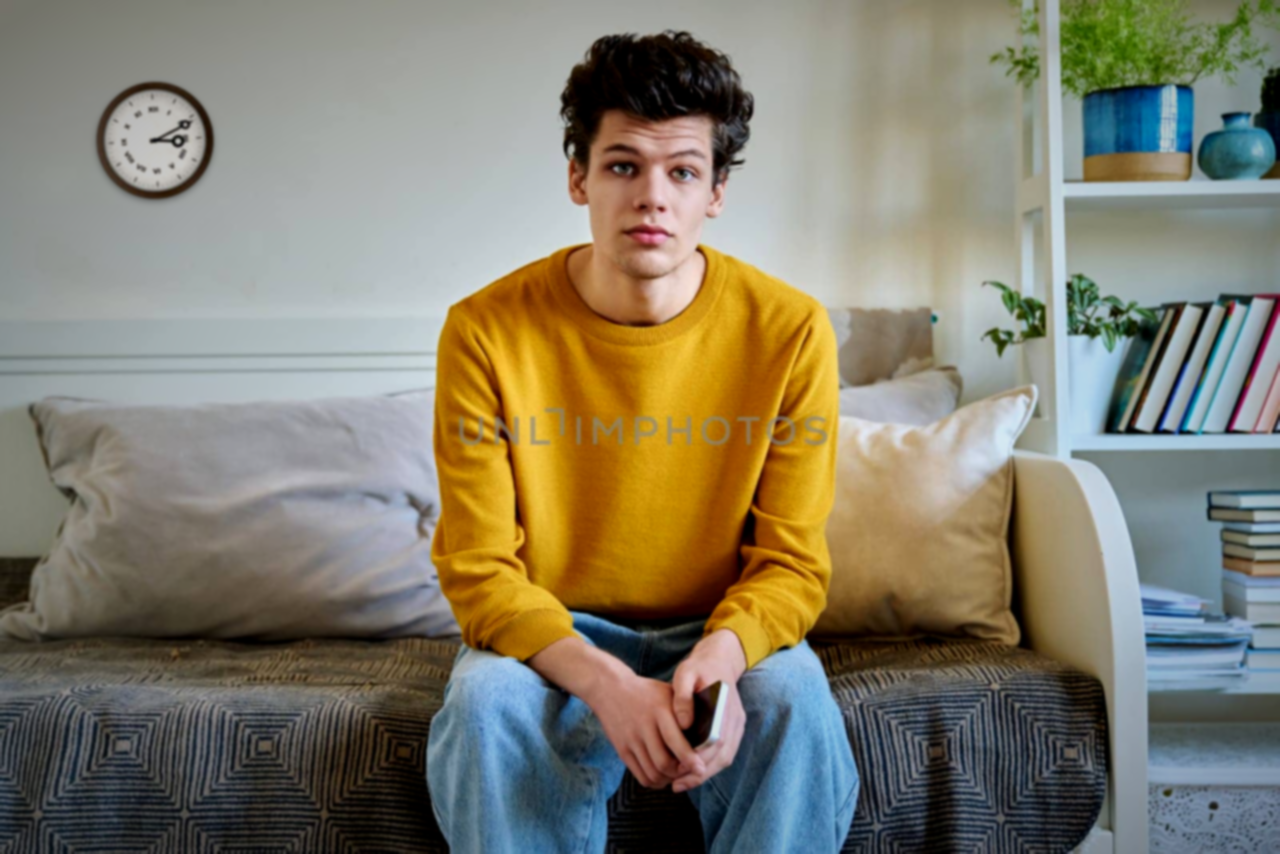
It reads **3:11**
